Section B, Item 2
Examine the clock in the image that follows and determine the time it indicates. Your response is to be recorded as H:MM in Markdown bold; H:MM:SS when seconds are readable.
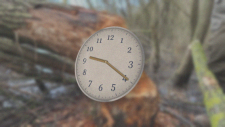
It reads **9:20**
